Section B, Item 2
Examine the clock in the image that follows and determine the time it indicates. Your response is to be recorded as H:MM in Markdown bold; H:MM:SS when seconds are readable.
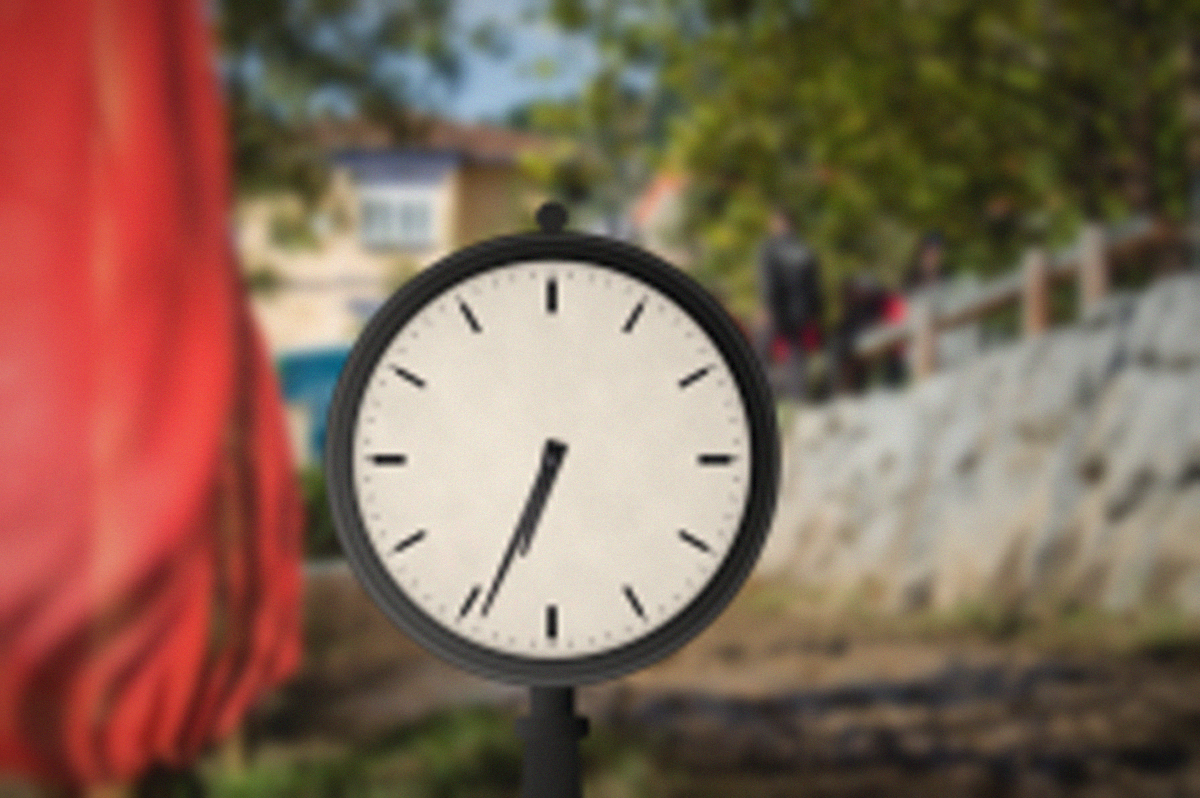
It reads **6:34**
